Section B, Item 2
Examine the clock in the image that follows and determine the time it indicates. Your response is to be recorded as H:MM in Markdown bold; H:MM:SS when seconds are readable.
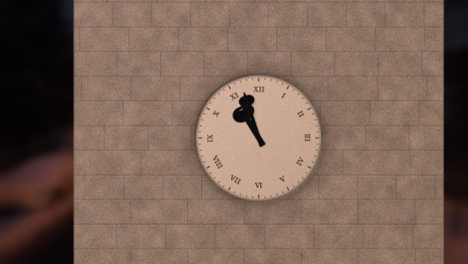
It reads **10:57**
